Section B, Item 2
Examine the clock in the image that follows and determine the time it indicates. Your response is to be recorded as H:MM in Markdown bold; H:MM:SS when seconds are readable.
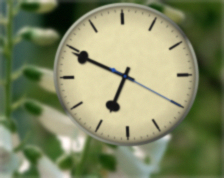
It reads **6:49:20**
